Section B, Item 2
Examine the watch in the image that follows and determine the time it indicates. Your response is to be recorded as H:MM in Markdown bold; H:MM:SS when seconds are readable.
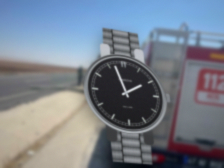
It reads **1:57**
